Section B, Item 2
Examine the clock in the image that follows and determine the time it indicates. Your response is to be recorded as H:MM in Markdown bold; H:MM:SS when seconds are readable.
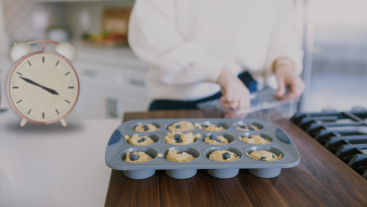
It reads **3:49**
